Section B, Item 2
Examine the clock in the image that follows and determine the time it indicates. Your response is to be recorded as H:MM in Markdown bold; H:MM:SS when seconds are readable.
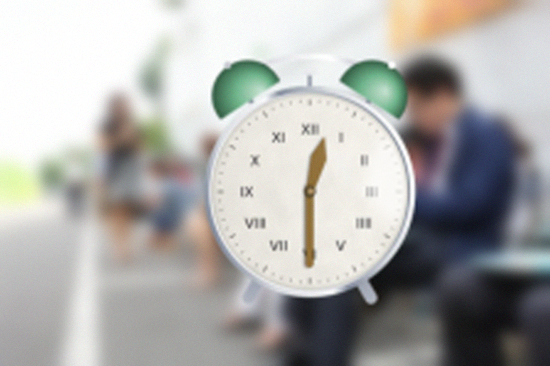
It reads **12:30**
